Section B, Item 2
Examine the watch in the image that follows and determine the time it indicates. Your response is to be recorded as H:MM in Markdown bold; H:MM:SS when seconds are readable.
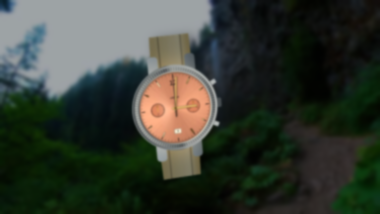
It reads **3:01**
